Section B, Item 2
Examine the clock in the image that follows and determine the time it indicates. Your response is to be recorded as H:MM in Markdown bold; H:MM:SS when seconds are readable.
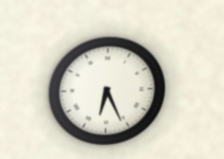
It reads **6:26**
